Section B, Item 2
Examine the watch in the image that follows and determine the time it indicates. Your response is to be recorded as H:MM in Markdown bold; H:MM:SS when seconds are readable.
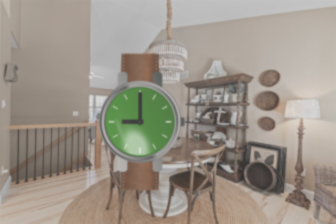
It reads **9:00**
